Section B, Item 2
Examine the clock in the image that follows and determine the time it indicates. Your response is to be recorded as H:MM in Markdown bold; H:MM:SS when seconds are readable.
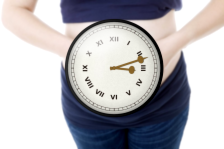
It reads **3:12**
